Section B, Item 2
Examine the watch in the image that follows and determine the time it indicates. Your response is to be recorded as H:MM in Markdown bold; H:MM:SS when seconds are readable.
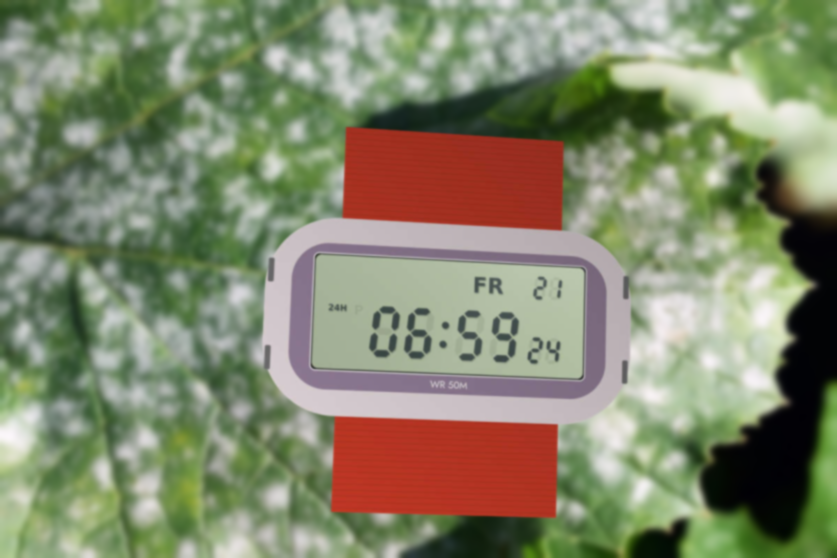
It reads **6:59:24**
